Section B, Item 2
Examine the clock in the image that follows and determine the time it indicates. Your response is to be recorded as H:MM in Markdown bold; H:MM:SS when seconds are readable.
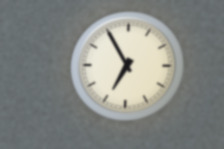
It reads **6:55**
